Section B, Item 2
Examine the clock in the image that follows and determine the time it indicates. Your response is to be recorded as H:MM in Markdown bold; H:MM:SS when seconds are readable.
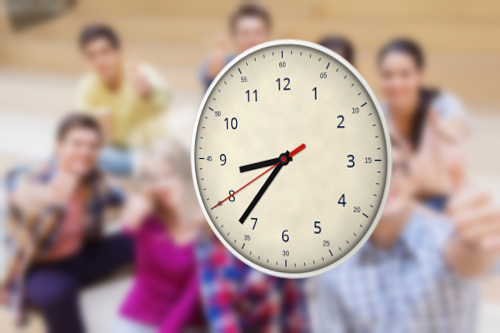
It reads **8:36:40**
